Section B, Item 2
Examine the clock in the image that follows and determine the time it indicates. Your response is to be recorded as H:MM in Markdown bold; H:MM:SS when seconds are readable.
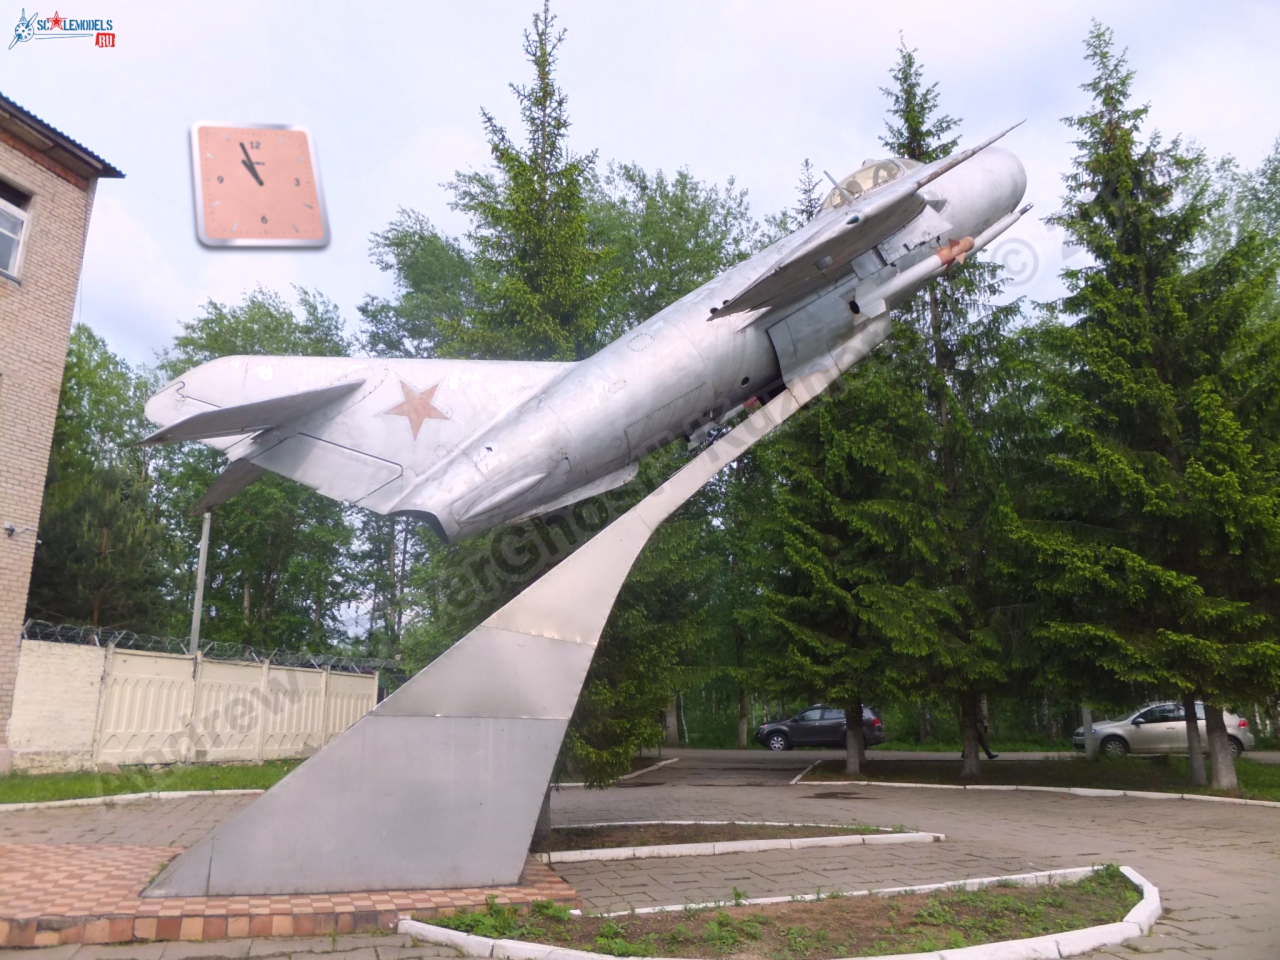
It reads **10:57**
